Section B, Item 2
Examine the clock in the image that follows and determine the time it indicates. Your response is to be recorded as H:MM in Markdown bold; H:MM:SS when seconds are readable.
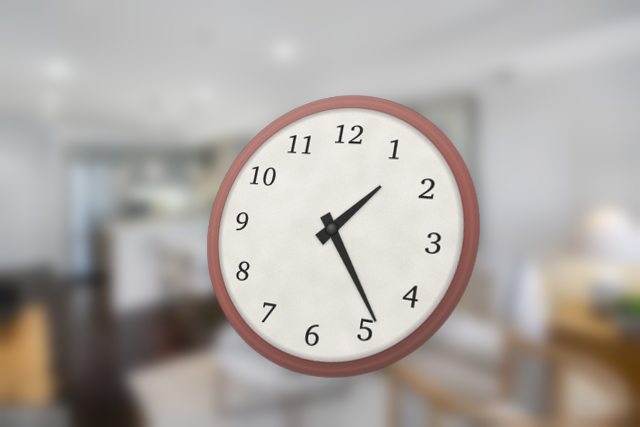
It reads **1:24**
